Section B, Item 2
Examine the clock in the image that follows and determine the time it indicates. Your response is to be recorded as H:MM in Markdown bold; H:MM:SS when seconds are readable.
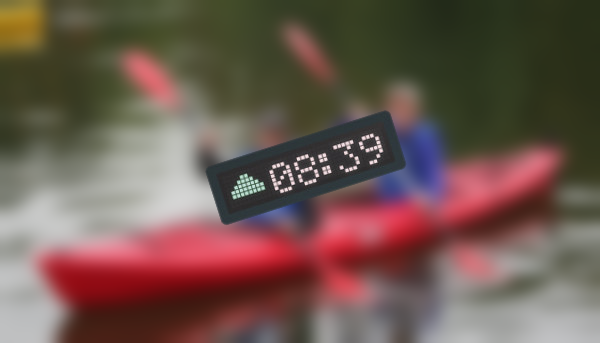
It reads **8:39**
